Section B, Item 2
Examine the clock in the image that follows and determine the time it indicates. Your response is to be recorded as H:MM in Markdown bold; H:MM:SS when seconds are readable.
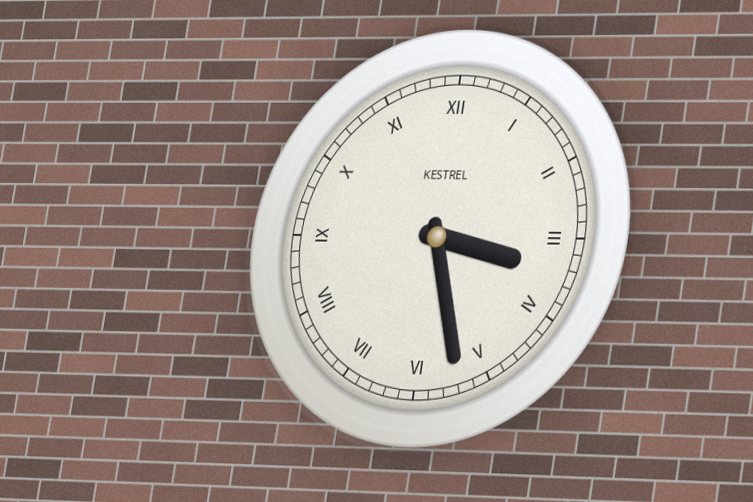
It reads **3:27**
